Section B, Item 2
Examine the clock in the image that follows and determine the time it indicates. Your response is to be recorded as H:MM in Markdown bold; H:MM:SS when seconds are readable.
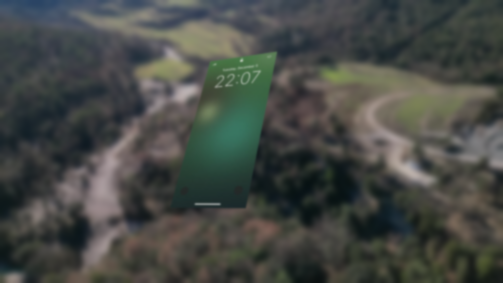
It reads **22:07**
